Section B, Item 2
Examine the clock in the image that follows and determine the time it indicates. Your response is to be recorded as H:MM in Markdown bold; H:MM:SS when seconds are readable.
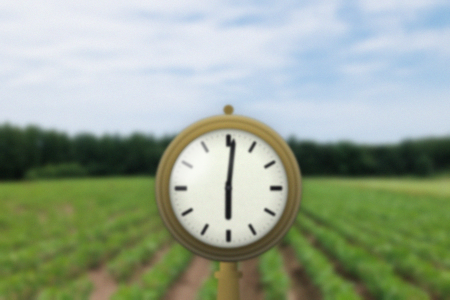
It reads **6:01**
